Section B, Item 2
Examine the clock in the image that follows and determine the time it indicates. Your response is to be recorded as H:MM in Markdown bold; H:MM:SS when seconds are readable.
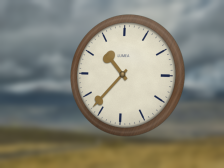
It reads **10:37**
